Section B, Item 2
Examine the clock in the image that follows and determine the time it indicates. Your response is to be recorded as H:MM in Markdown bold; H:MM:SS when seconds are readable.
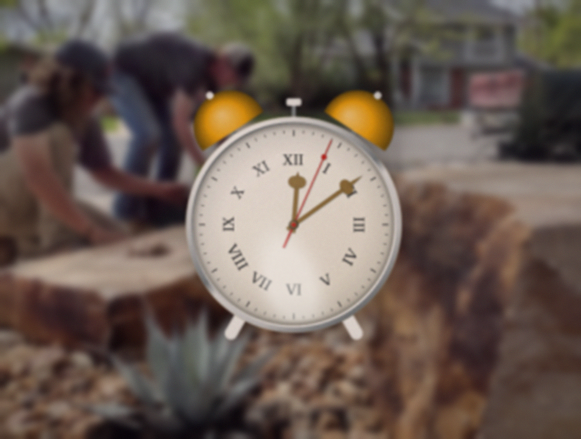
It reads **12:09:04**
